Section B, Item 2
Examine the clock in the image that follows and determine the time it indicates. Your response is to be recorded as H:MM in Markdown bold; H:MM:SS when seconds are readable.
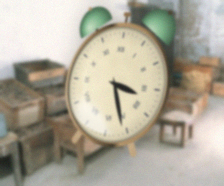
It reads **3:26**
